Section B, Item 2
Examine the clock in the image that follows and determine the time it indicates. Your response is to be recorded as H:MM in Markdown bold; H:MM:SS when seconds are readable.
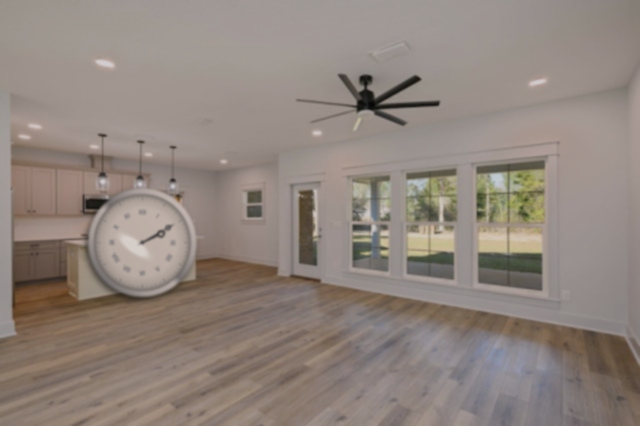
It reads **2:10**
